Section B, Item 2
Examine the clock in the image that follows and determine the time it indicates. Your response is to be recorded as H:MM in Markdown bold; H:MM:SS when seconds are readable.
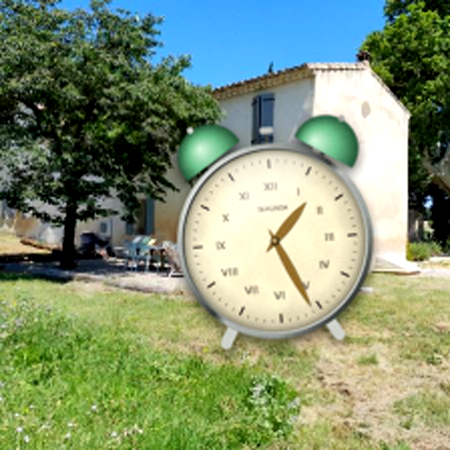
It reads **1:26**
